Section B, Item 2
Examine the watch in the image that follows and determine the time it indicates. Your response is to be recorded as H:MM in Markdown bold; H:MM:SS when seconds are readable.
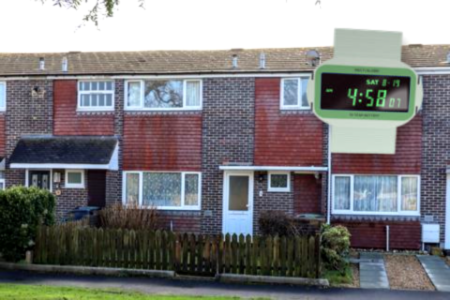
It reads **4:58**
